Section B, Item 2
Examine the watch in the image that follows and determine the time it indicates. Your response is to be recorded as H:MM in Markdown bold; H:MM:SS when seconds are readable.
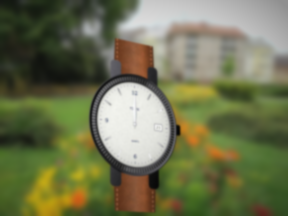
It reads **12:00**
